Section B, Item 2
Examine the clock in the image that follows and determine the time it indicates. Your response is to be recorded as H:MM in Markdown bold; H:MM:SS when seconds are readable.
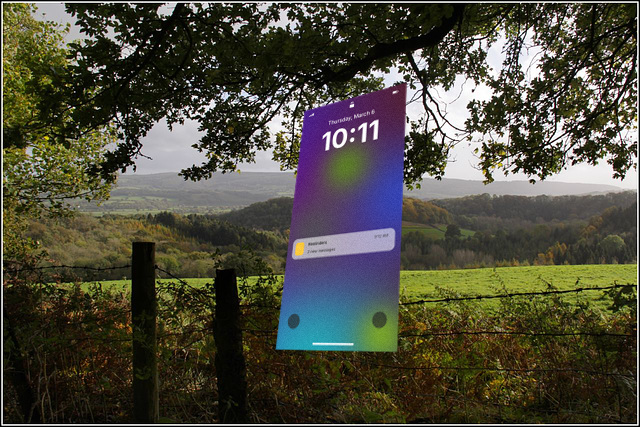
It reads **10:11**
